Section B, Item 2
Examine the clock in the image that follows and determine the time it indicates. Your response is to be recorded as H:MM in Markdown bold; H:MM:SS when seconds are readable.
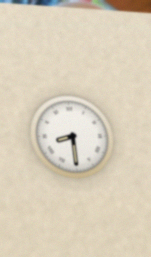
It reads **8:30**
